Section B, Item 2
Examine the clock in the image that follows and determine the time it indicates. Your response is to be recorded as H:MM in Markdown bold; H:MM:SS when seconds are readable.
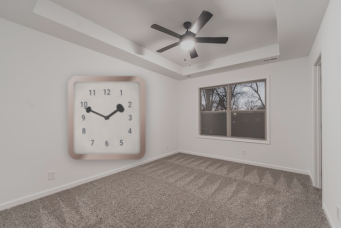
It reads **1:49**
